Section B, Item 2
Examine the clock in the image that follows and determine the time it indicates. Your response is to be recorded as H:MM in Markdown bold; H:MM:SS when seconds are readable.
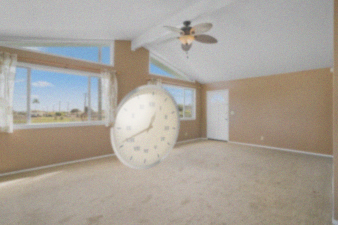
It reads **12:41**
